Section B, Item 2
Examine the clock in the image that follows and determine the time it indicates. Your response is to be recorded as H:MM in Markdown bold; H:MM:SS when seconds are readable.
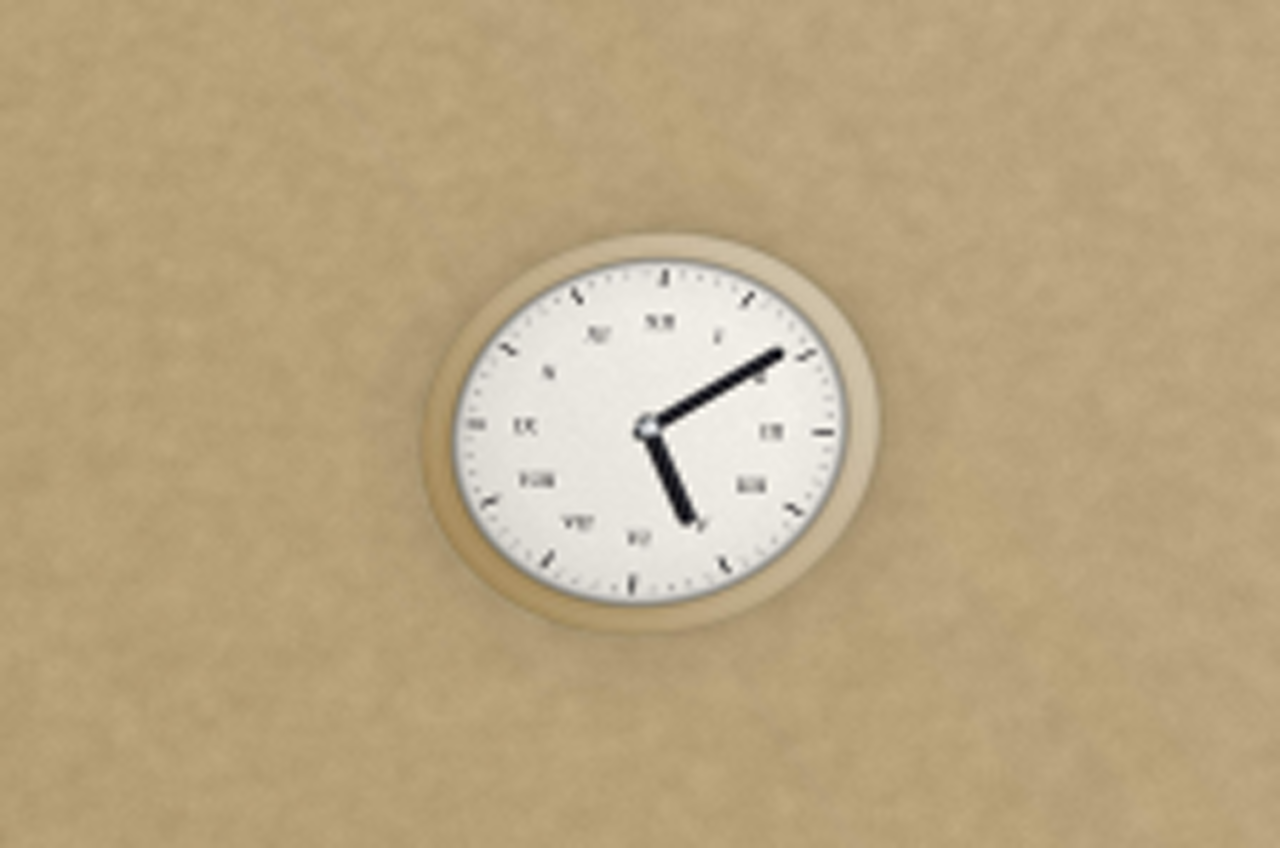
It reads **5:09**
